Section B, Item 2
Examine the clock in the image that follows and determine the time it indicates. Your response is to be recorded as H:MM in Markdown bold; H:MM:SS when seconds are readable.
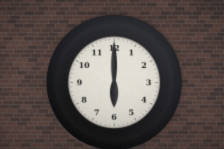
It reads **6:00**
